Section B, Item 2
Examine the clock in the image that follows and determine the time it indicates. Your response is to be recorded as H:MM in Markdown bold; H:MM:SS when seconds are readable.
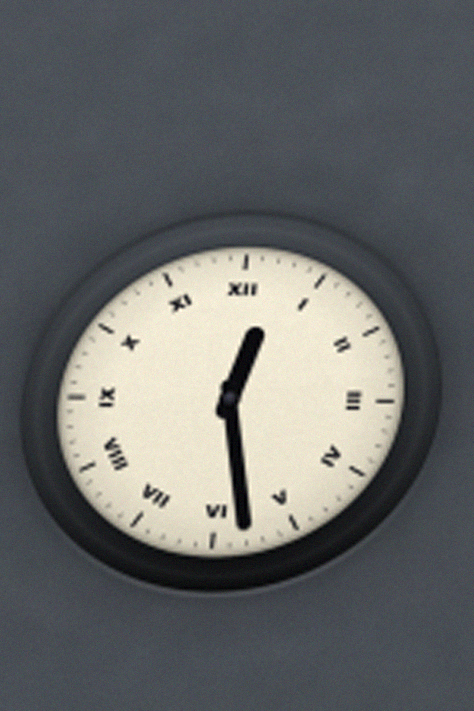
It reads **12:28**
